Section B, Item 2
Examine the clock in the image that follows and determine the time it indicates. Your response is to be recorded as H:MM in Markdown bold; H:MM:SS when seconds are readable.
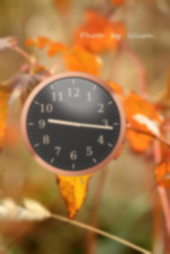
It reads **9:16**
